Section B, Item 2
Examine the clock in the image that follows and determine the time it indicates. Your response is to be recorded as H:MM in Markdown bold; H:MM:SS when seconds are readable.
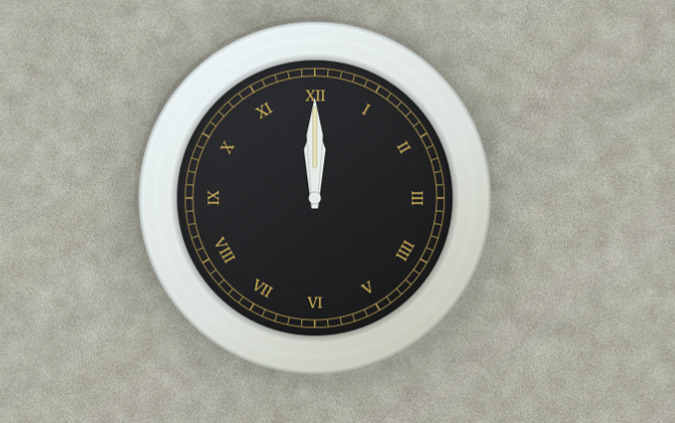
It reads **12:00**
